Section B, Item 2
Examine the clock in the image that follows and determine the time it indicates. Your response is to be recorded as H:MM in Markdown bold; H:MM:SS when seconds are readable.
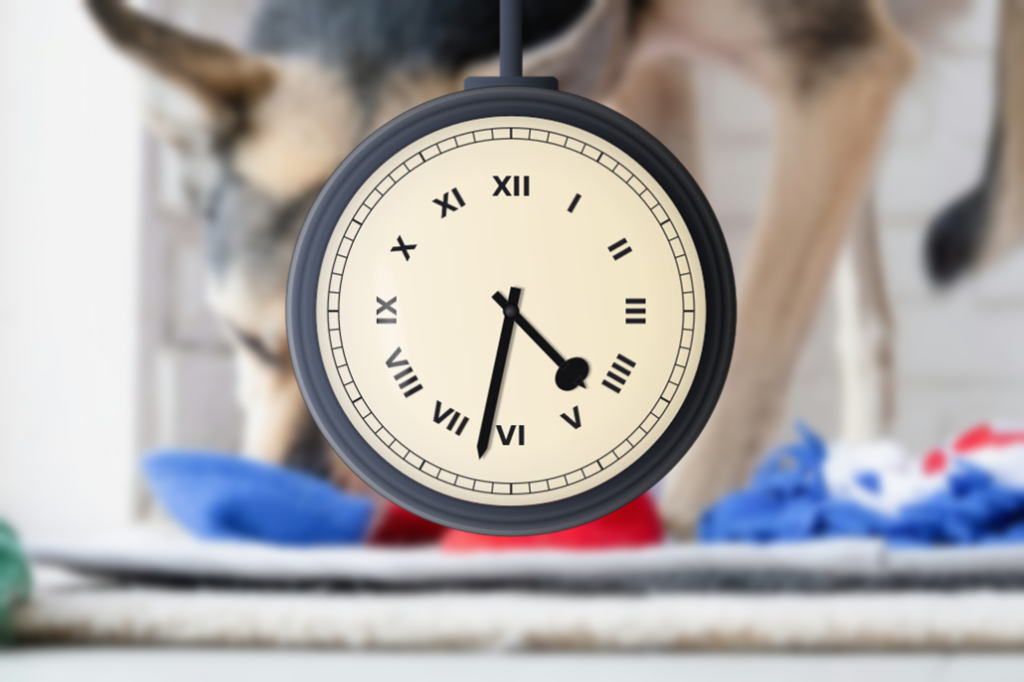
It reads **4:32**
